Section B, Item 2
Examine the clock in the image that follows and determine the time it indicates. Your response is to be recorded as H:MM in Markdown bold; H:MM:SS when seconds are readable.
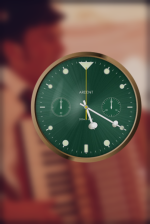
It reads **5:20**
